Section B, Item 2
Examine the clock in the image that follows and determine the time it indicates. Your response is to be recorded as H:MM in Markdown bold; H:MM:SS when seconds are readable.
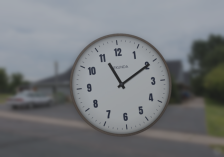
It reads **11:10**
